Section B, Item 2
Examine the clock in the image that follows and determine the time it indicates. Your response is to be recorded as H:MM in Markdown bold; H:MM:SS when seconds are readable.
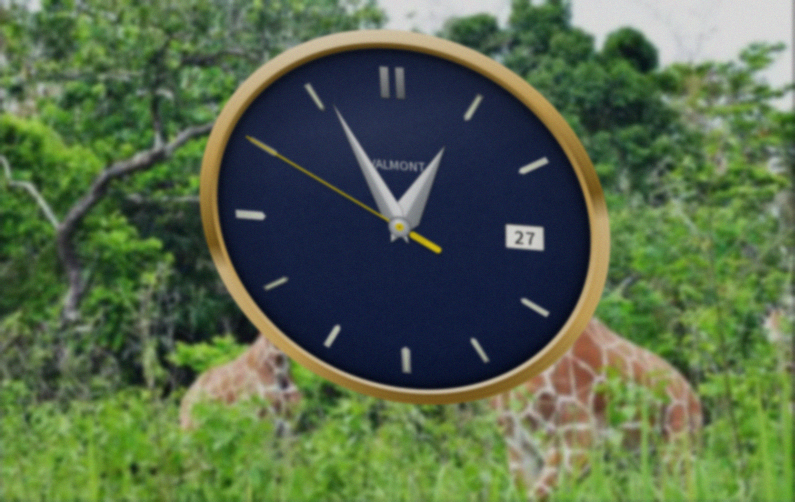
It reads **12:55:50**
